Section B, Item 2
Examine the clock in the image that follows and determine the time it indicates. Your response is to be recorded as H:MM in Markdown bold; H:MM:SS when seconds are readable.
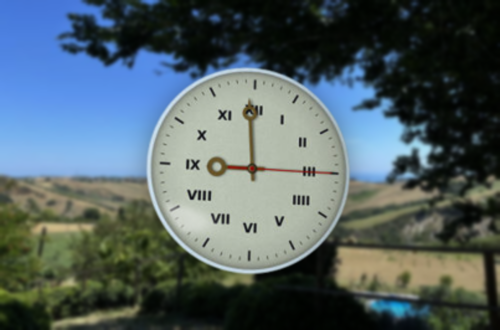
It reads **8:59:15**
